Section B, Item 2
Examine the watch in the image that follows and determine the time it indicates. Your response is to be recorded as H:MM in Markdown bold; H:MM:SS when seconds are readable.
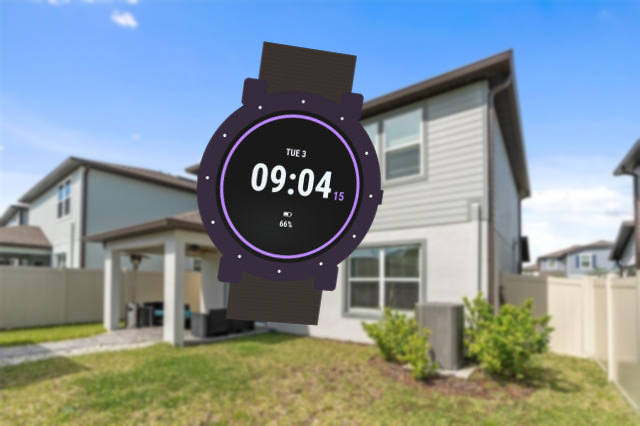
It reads **9:04:15**
